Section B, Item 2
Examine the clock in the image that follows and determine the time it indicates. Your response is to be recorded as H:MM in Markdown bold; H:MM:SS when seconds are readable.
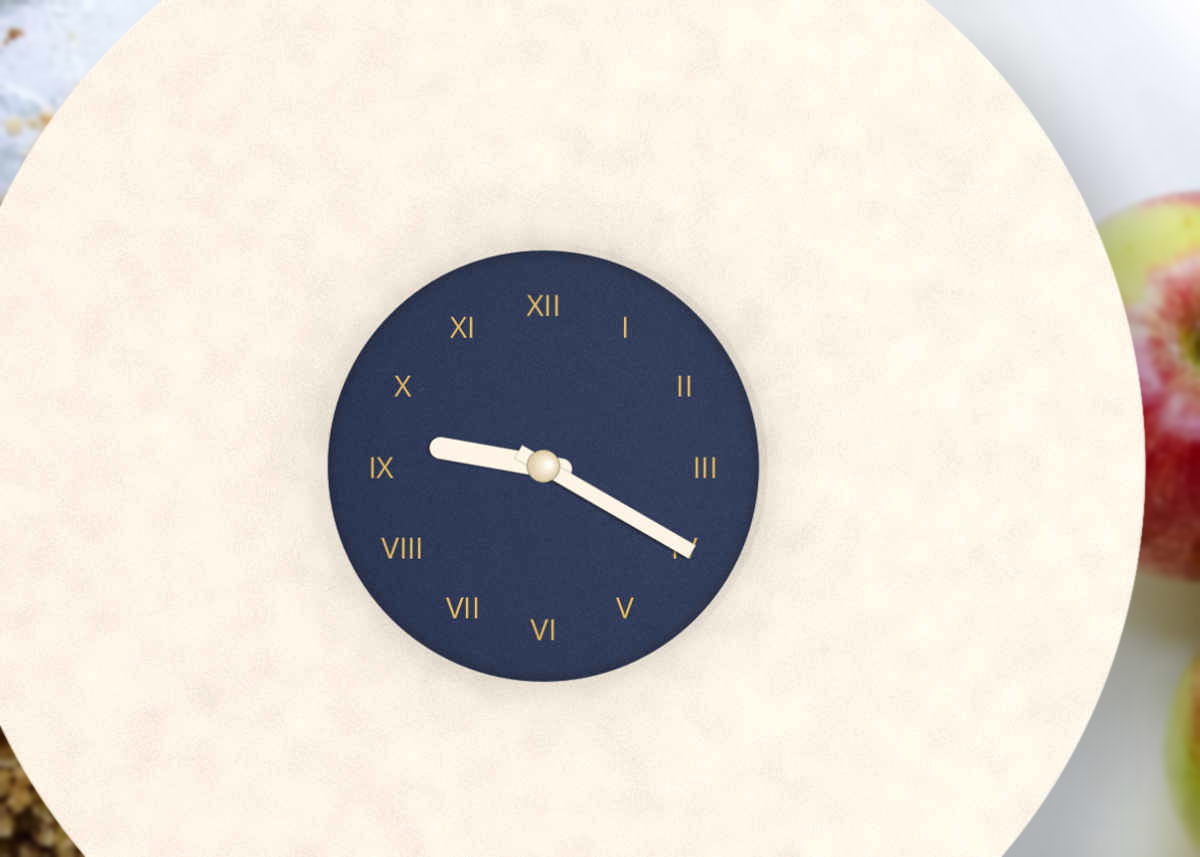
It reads **9:20**
